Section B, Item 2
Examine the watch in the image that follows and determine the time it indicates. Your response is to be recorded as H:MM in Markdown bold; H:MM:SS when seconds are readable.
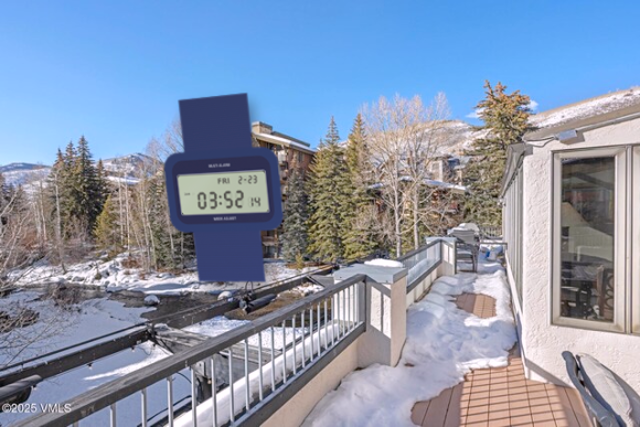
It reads **3:52:14**
